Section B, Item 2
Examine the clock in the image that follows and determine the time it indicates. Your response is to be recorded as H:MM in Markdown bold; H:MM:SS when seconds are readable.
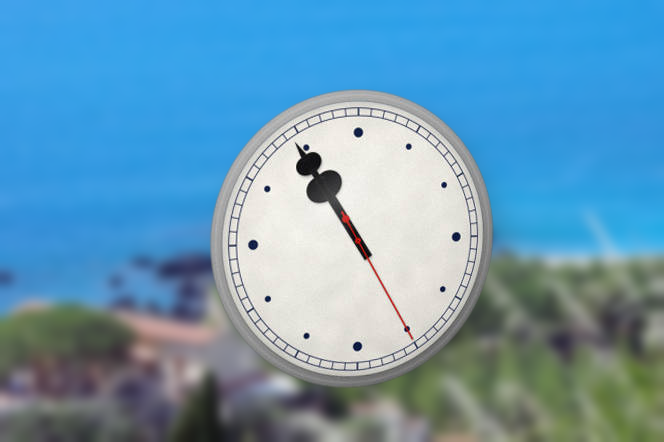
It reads **10:54:25**
